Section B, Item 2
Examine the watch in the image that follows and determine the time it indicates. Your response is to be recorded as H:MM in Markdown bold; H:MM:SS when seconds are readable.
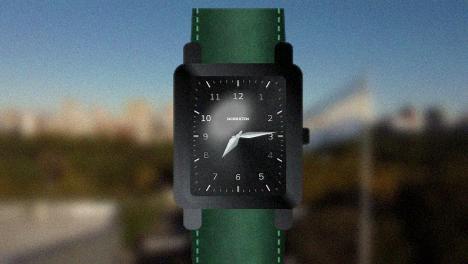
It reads **7:14**
